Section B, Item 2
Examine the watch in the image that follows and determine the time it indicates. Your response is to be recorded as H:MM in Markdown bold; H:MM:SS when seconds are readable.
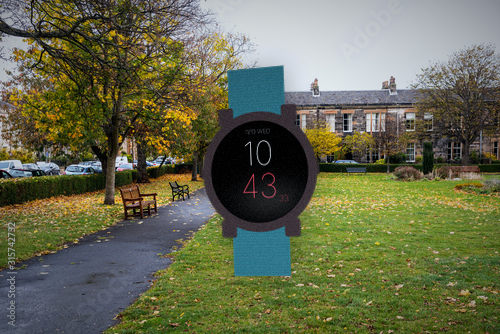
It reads **10:43:33**
